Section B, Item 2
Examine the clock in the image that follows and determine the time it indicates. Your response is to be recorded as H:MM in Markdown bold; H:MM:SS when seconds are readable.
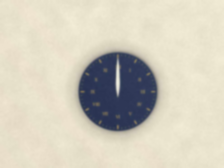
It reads **12:00**
